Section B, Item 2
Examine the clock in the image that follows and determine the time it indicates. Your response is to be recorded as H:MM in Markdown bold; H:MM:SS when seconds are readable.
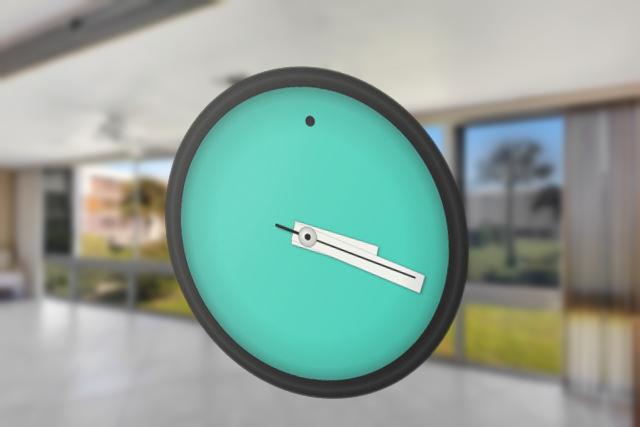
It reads **3:17:17**
